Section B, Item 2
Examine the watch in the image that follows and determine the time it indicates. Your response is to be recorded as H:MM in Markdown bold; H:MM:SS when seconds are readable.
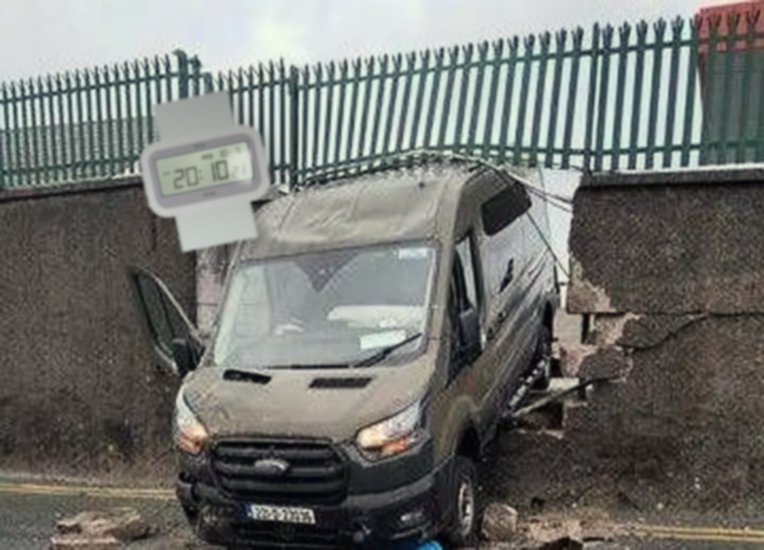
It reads **20:10**
